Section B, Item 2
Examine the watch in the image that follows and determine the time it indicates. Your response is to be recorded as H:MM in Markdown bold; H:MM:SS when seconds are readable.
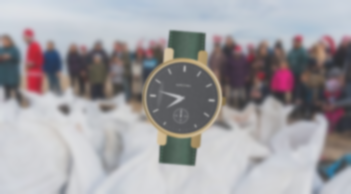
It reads **7:47**
